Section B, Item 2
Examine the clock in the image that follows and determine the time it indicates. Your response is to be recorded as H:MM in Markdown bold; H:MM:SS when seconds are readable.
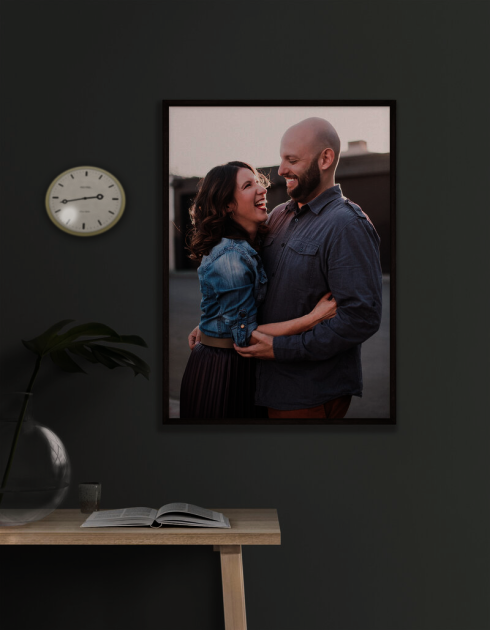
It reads **2:43**
